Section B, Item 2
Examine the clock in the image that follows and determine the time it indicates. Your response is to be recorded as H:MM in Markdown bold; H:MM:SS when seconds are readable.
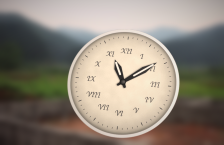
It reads **11:09**
